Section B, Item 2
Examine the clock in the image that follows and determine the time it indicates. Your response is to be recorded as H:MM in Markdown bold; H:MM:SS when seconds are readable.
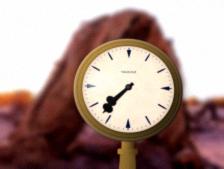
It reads **7:37**
